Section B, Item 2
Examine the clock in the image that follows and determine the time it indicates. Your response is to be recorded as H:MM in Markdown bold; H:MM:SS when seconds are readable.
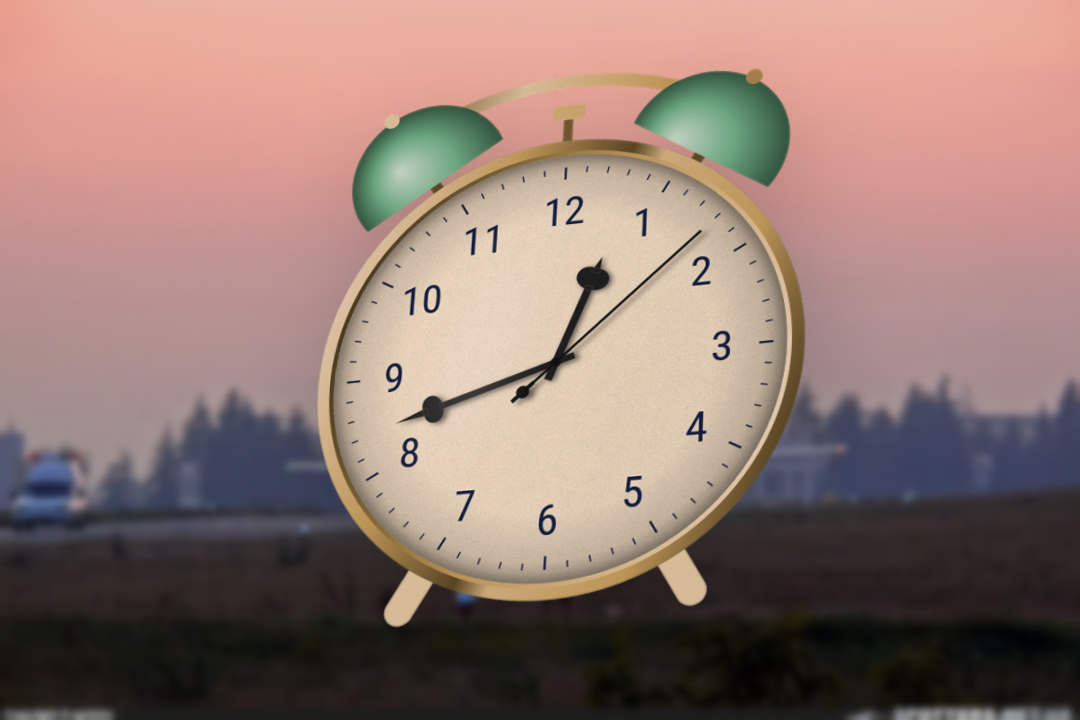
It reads **12:42:08**
